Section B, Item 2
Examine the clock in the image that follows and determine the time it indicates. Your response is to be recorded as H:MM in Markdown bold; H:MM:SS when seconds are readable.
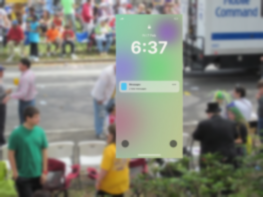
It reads **6:37**
